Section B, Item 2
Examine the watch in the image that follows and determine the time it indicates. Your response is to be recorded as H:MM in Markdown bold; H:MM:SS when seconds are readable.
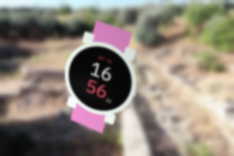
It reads **16:56**
